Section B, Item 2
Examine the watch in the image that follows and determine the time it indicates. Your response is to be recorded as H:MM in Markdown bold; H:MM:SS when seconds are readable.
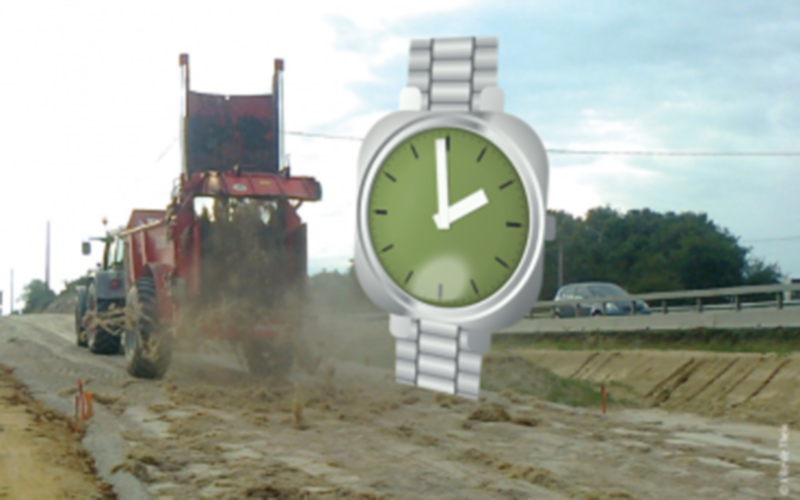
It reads **1:59**
